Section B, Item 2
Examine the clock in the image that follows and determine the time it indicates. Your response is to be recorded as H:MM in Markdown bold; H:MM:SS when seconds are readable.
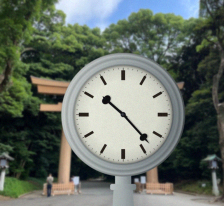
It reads **10:23**
